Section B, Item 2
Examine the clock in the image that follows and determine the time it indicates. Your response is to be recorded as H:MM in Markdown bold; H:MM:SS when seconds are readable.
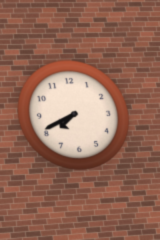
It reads **7:41**
